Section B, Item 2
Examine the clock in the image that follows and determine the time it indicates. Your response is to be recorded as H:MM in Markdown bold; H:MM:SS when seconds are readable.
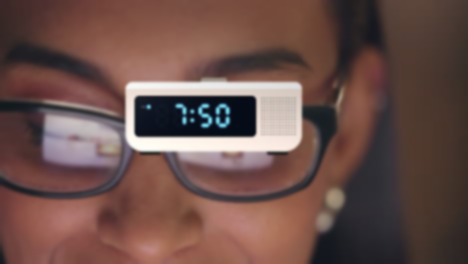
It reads **7:50**
